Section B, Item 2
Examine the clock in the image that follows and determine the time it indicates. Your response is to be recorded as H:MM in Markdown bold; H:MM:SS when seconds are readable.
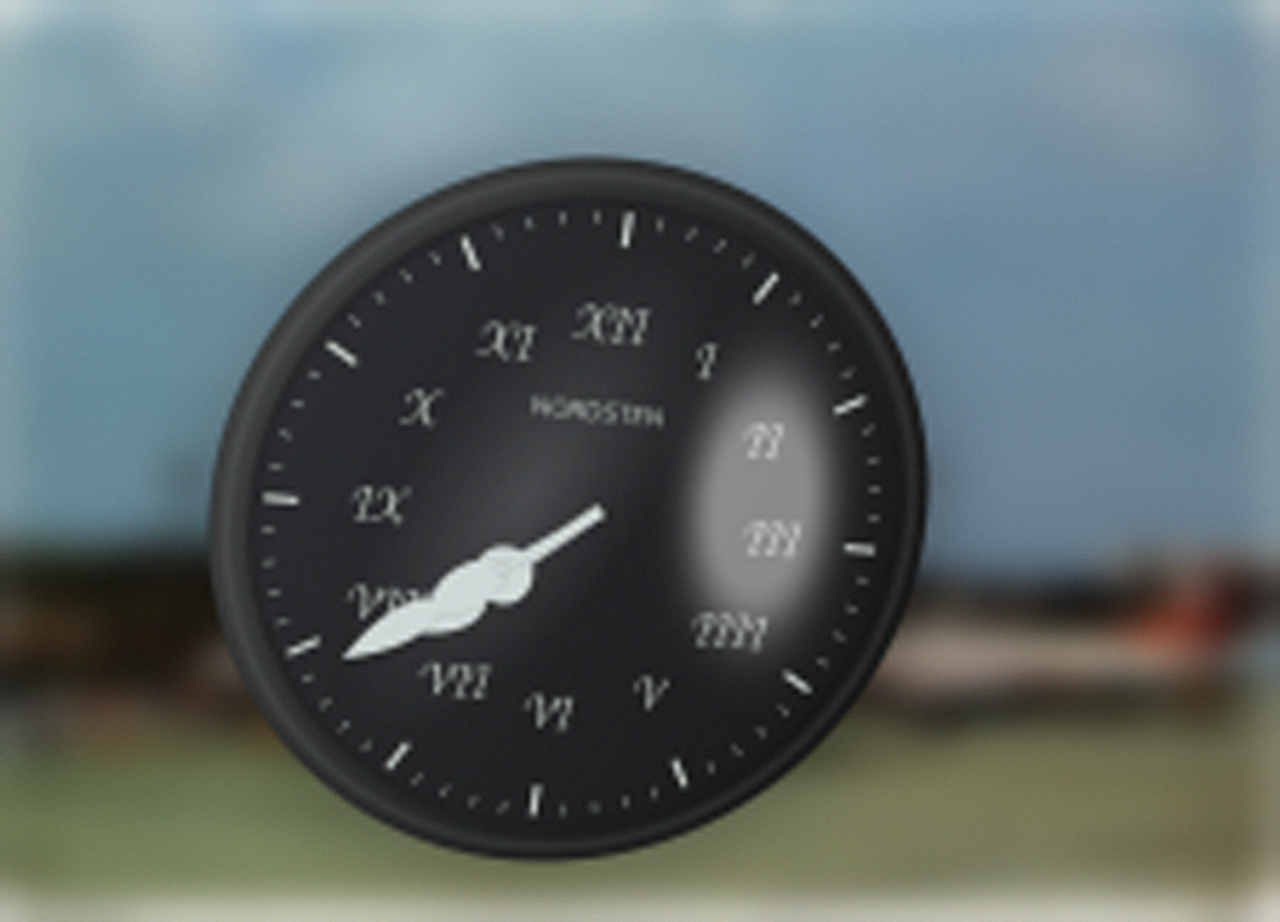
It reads **7:39**
